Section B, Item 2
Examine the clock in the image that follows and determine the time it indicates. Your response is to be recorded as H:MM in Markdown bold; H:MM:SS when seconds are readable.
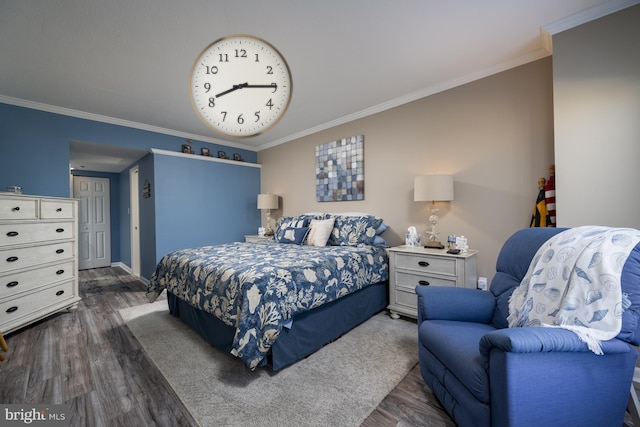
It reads **8:15**
